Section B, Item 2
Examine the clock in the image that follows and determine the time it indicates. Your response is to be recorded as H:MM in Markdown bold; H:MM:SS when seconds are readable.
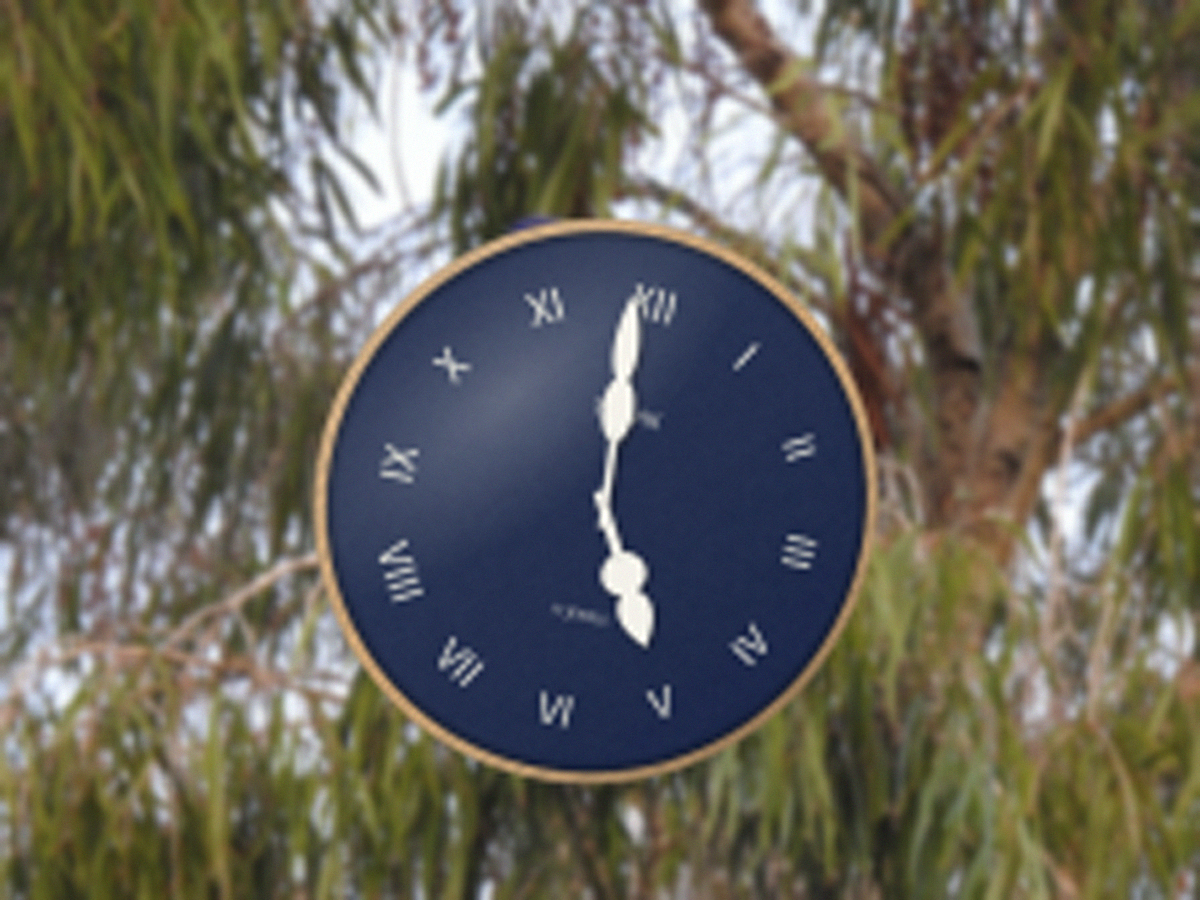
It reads **4:59**
